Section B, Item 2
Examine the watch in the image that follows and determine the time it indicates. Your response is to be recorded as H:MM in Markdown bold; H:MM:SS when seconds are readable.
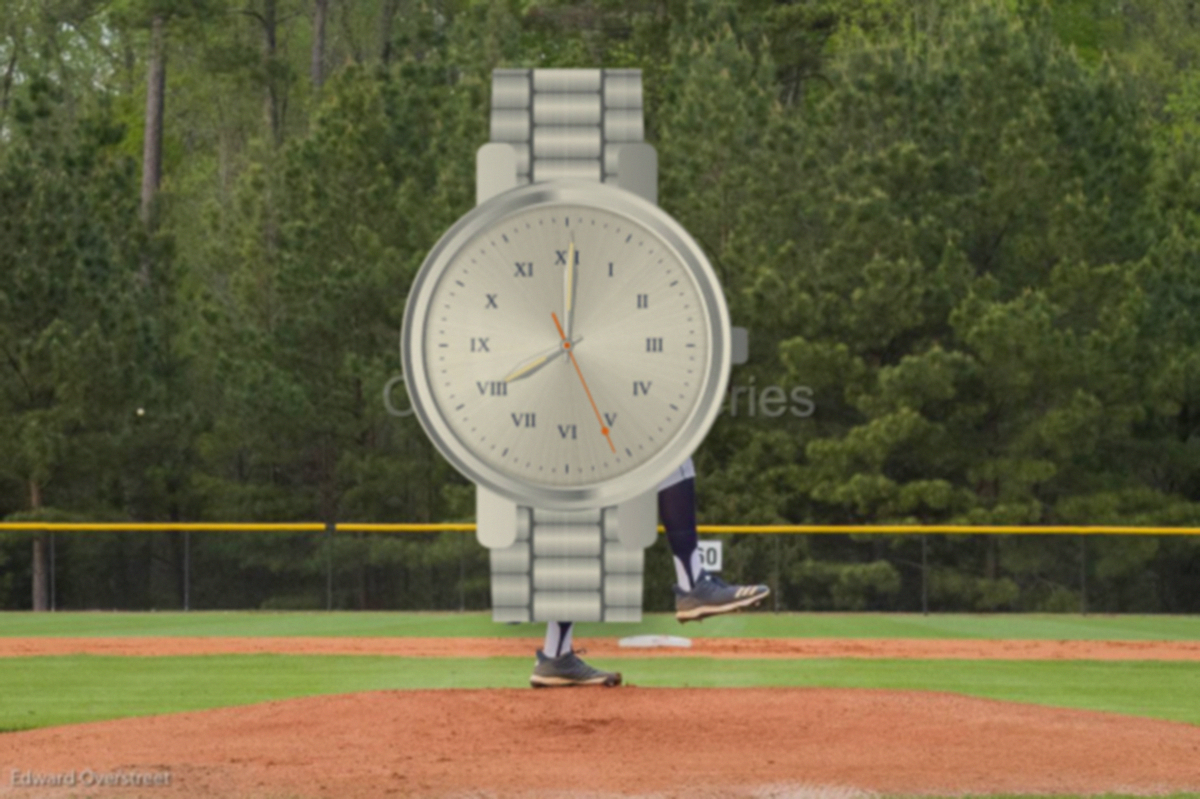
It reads **8:00:26**
